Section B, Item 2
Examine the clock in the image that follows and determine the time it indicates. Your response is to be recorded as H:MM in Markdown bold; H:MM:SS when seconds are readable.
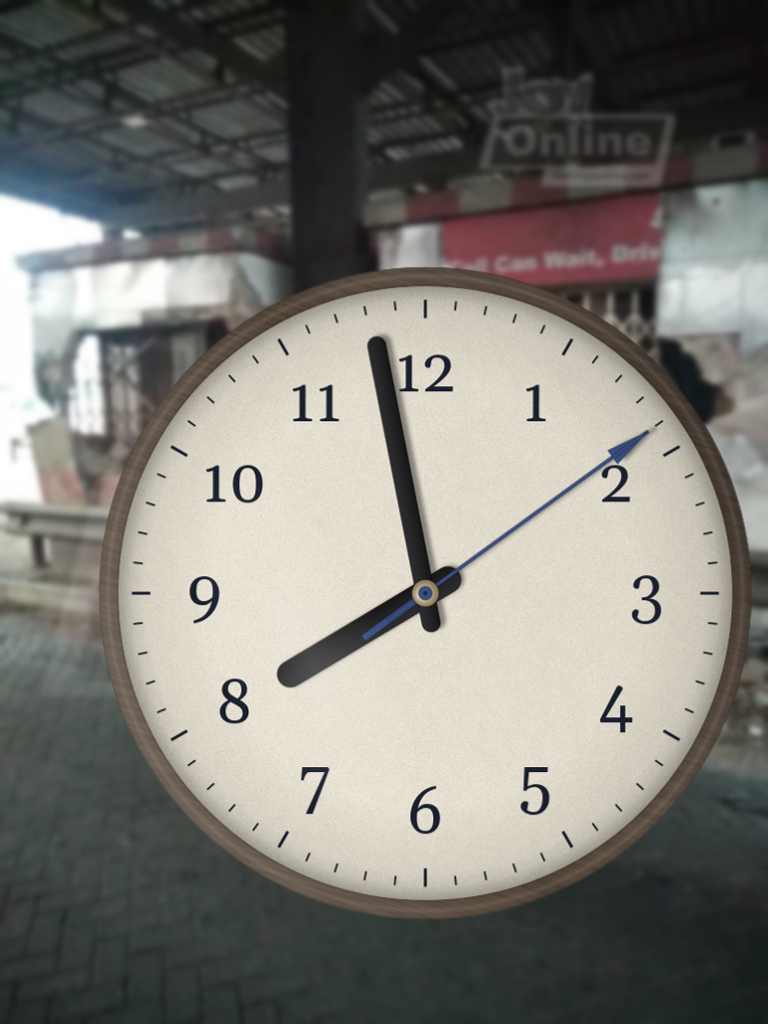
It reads **7:58:09**
